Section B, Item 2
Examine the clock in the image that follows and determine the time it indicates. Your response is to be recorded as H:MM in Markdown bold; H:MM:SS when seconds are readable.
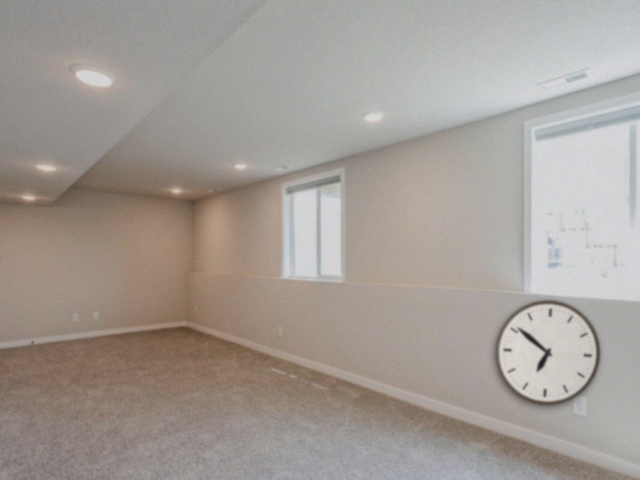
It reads **6:51**
